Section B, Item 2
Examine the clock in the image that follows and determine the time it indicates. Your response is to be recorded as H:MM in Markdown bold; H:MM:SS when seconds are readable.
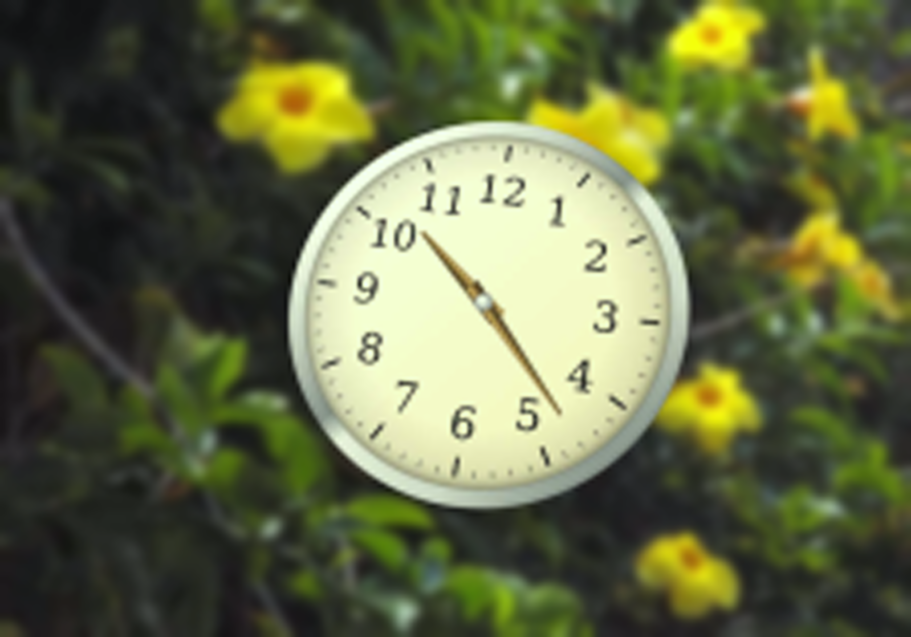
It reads **10:23**
